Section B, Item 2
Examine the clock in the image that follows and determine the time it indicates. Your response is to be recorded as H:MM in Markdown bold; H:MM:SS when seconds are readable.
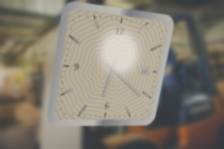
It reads **6:21**
